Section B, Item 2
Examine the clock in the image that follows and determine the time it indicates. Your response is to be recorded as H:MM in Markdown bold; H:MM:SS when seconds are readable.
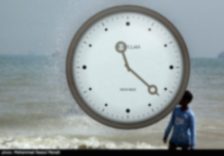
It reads **11:22**
